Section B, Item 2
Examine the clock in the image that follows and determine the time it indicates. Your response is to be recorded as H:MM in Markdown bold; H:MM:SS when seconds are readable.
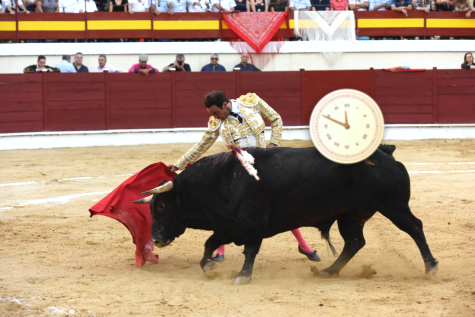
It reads **11:49**
